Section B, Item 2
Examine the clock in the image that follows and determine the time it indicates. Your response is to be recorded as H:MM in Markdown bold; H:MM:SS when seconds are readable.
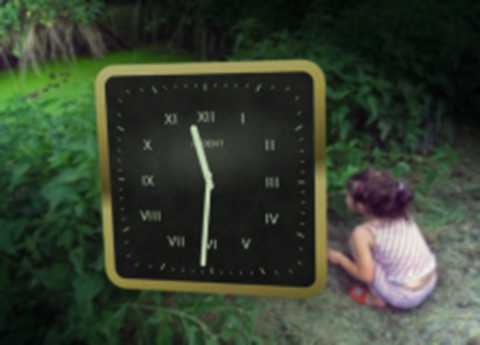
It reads **11:31**
